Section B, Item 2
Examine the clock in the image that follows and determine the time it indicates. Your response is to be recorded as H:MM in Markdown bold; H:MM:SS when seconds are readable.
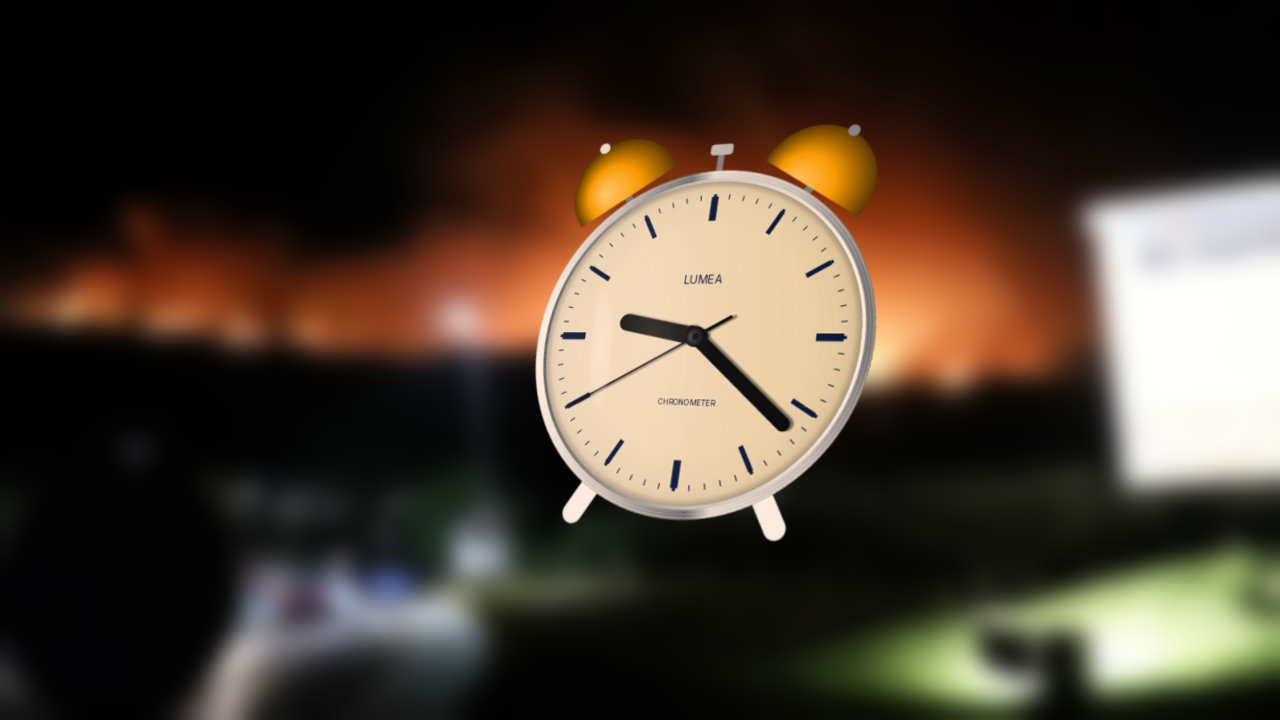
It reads **9:21:40**
